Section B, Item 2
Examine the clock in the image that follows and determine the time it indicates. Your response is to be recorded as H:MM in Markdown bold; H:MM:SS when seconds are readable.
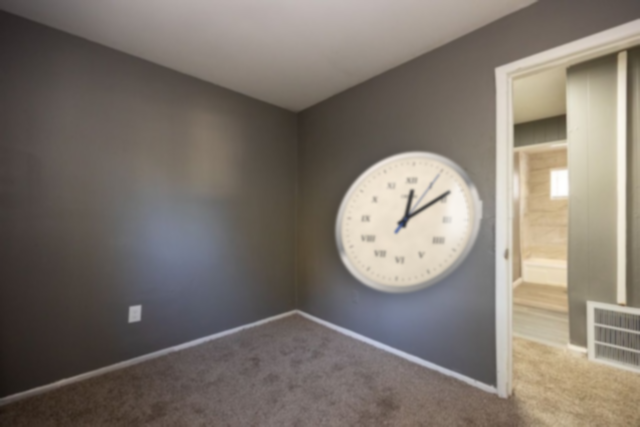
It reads **12:09:05**
